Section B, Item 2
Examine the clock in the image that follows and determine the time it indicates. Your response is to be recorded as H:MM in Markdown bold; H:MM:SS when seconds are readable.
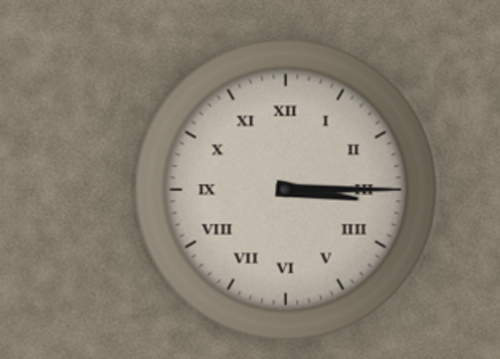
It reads **3:15**
